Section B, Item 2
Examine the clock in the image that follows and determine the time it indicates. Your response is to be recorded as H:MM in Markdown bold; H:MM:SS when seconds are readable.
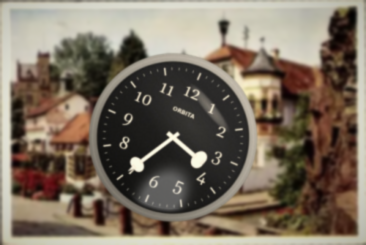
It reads **3:35**
